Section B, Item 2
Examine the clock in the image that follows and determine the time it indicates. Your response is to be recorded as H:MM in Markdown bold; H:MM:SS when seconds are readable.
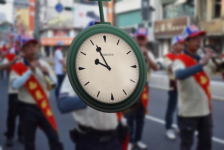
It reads **9:56**
